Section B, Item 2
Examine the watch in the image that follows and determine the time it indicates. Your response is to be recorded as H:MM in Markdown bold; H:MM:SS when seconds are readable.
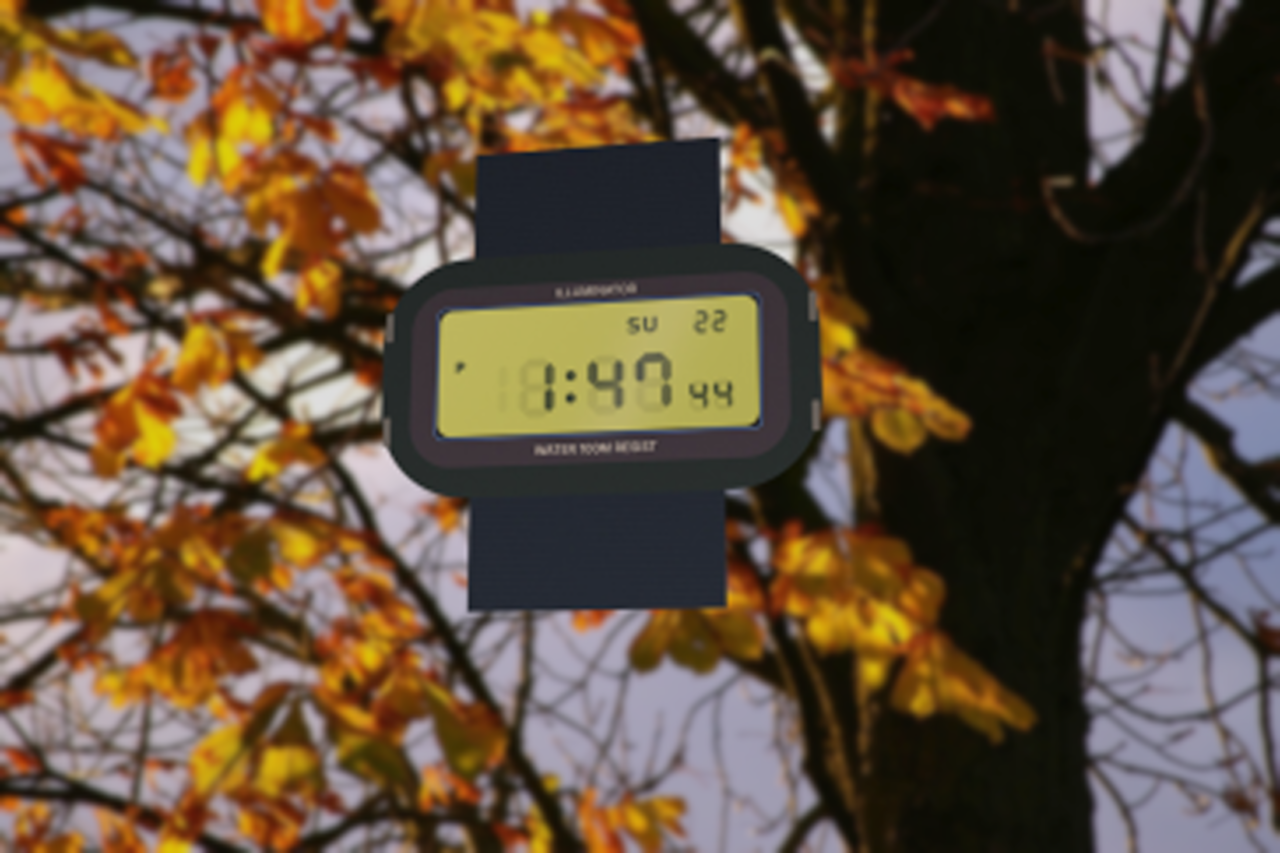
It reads **1:47:44**
